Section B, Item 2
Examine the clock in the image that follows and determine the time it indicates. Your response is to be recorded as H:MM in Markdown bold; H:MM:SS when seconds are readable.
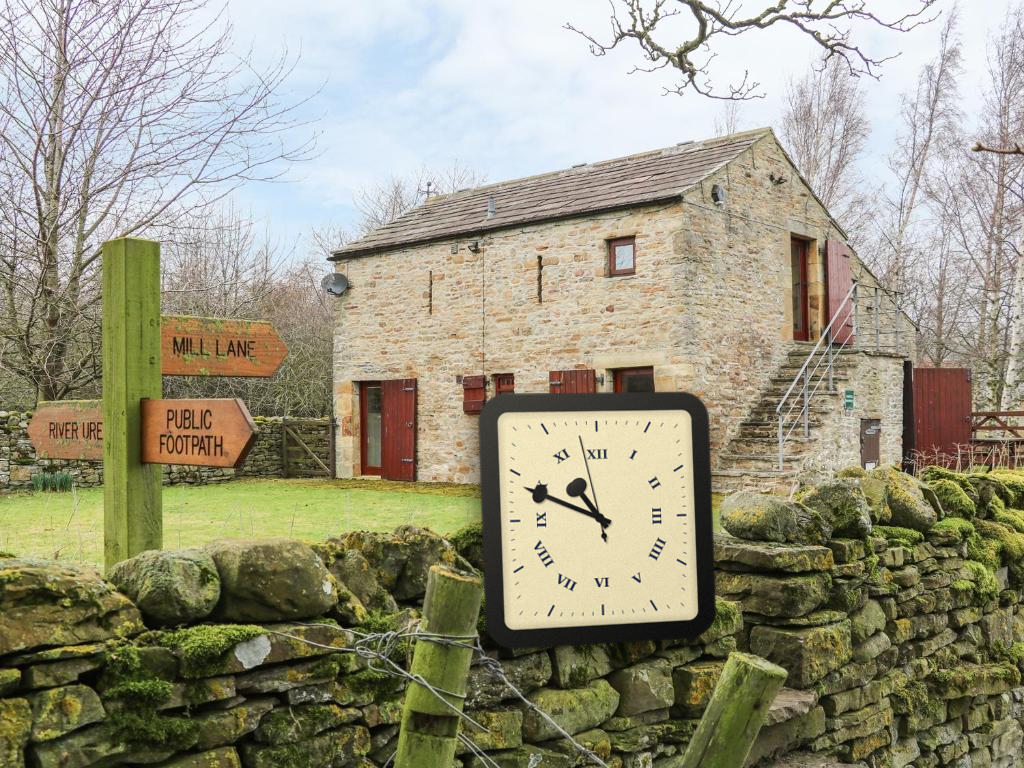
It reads **10:48:58**
